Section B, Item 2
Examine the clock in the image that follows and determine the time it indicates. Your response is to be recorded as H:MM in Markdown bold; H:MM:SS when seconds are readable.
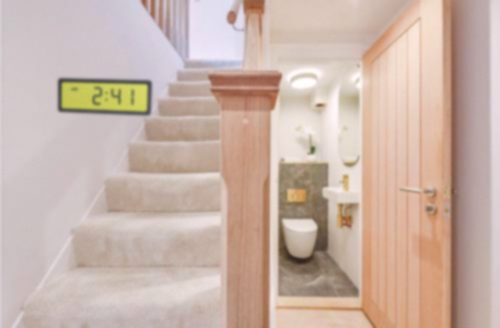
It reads **2:41**
